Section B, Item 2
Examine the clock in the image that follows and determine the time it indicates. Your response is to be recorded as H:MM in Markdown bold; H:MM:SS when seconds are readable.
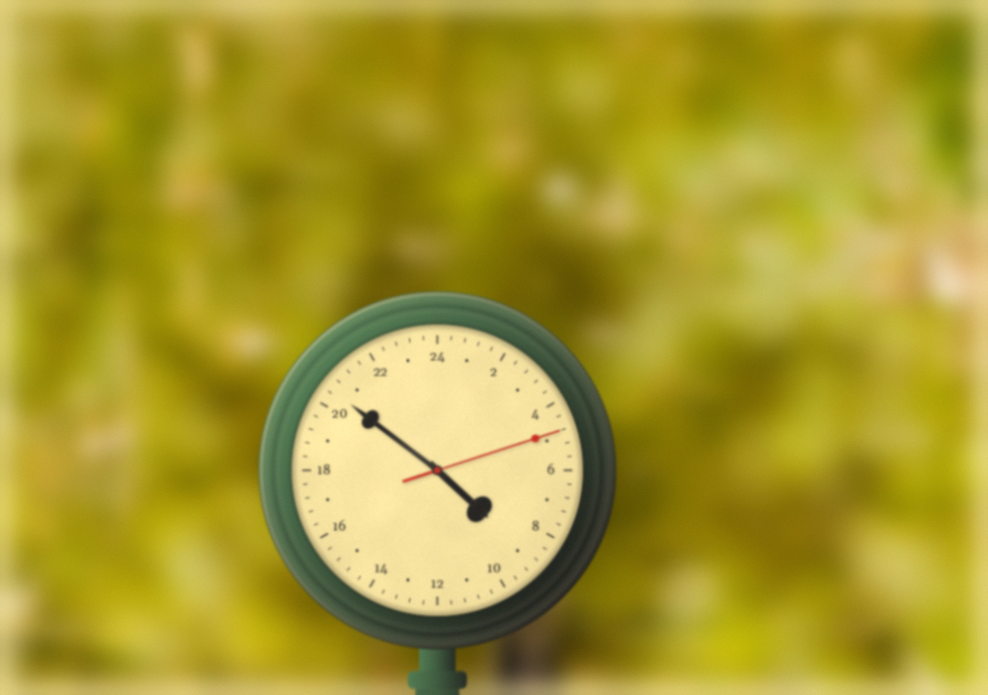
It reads **8:51:12**
